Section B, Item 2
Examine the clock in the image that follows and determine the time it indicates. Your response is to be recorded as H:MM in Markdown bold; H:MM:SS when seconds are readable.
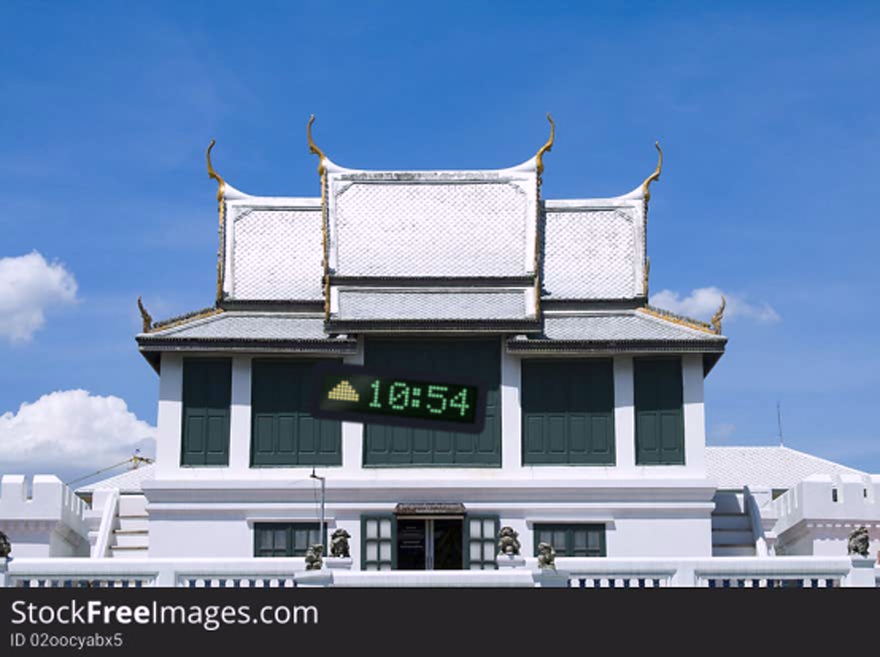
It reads **10:54**
